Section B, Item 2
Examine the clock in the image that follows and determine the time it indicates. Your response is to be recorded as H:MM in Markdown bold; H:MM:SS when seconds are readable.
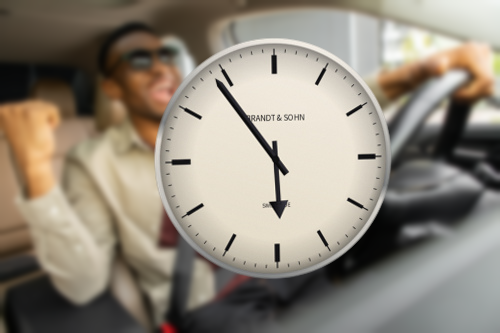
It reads **5:54**
